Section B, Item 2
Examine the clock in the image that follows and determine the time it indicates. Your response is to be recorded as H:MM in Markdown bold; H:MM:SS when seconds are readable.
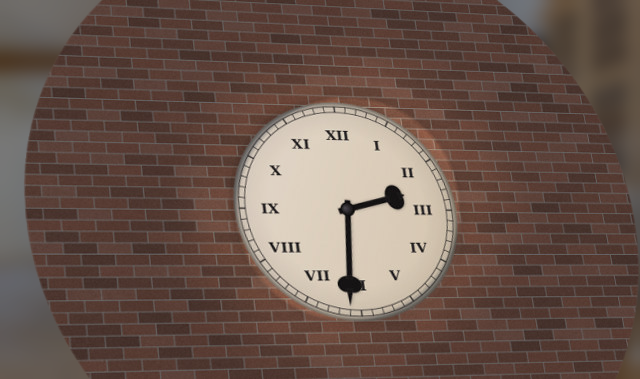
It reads **2:31**
